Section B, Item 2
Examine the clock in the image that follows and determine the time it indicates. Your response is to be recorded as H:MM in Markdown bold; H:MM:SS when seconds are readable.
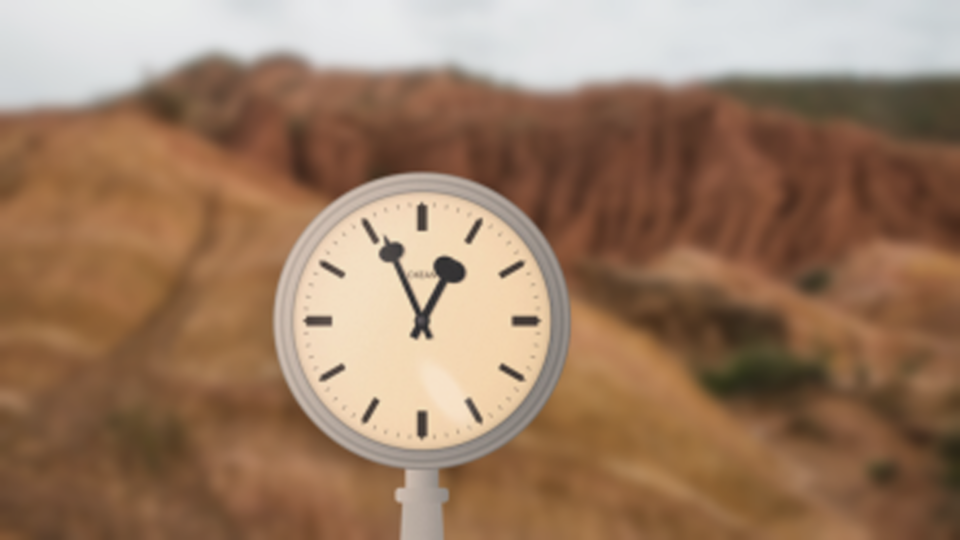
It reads **12:56**
